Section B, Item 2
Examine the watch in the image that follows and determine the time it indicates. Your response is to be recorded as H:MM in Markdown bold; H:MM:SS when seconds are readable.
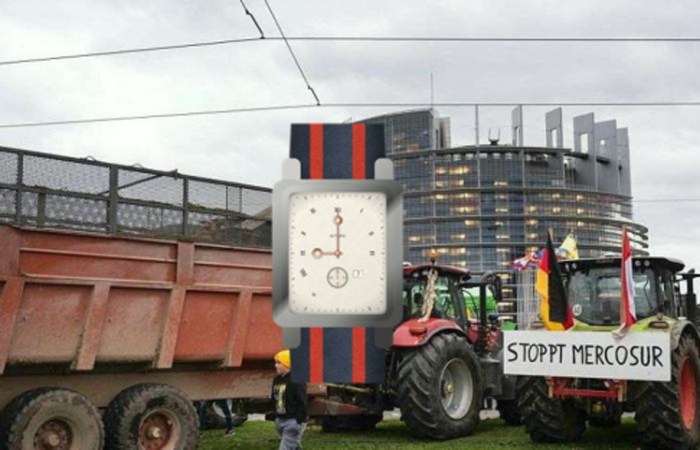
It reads **9:00**
